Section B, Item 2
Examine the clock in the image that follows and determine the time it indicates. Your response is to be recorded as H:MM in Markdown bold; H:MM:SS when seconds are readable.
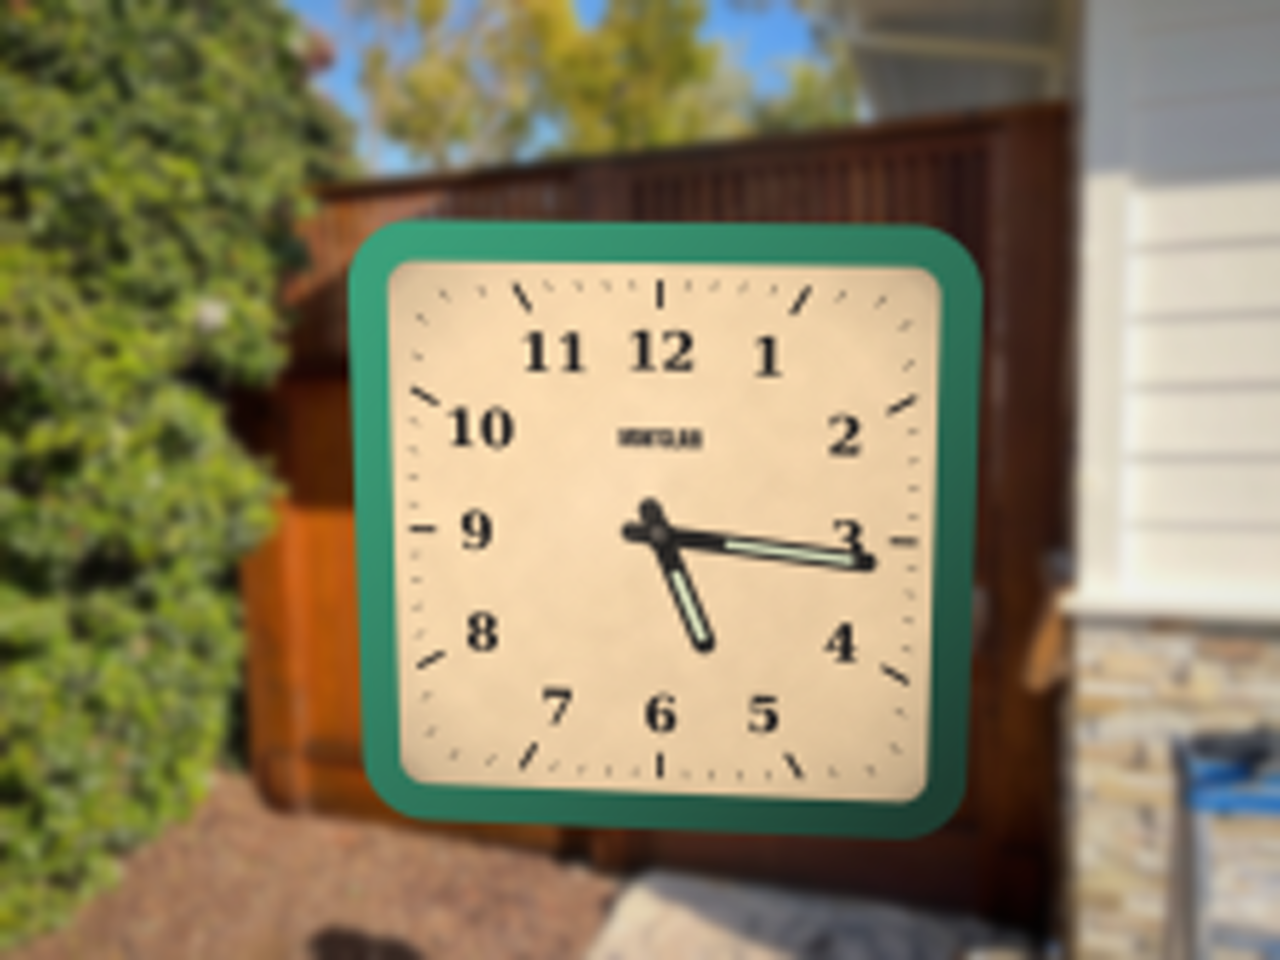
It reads **5:16**
